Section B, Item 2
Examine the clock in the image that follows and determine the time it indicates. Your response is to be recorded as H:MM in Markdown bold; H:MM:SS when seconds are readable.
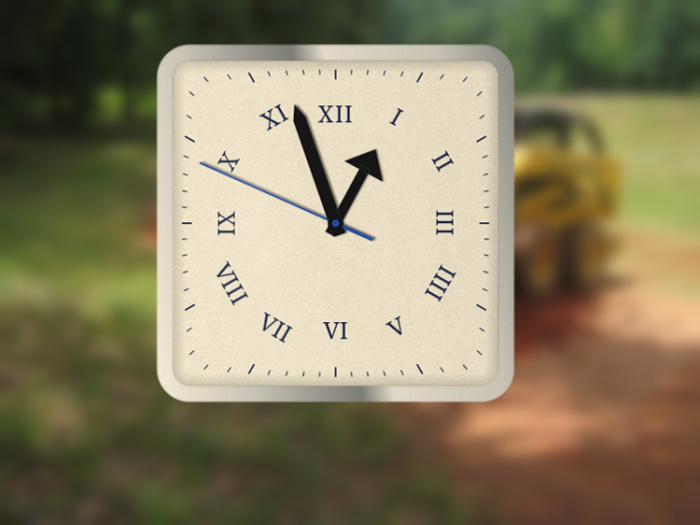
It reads **12:56:49**
